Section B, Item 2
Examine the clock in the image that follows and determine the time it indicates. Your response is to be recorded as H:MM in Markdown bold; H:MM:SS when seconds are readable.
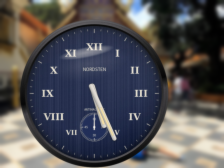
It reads **5:26**
